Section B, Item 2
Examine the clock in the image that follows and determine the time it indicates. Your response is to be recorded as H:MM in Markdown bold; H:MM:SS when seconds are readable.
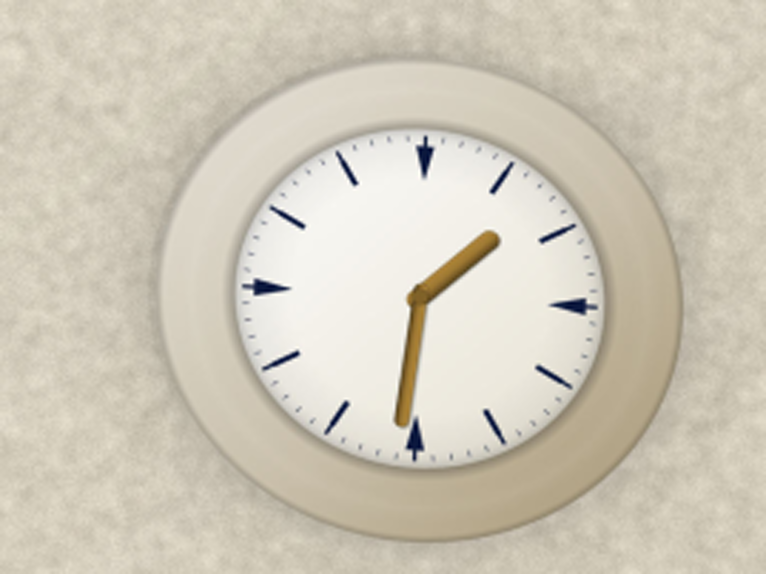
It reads **1:31**
